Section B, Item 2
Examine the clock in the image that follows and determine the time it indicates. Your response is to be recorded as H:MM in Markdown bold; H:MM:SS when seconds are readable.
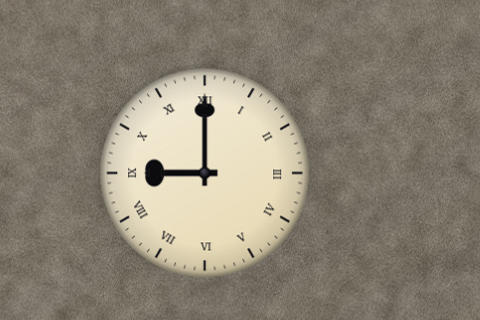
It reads **9:00**
